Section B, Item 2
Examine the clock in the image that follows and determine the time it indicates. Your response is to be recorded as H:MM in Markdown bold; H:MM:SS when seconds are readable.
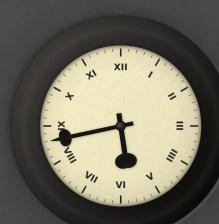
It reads **5:43**
